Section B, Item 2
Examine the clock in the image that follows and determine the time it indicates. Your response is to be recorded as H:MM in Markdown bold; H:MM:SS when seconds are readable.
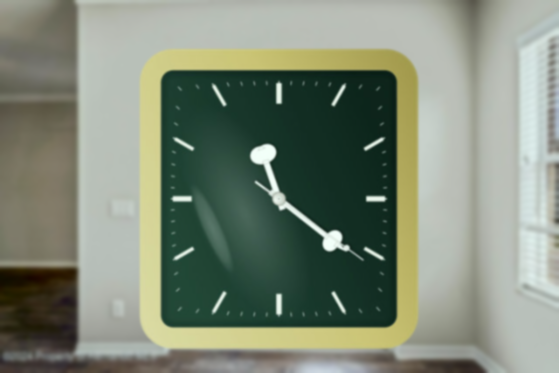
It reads **11:21:21**
